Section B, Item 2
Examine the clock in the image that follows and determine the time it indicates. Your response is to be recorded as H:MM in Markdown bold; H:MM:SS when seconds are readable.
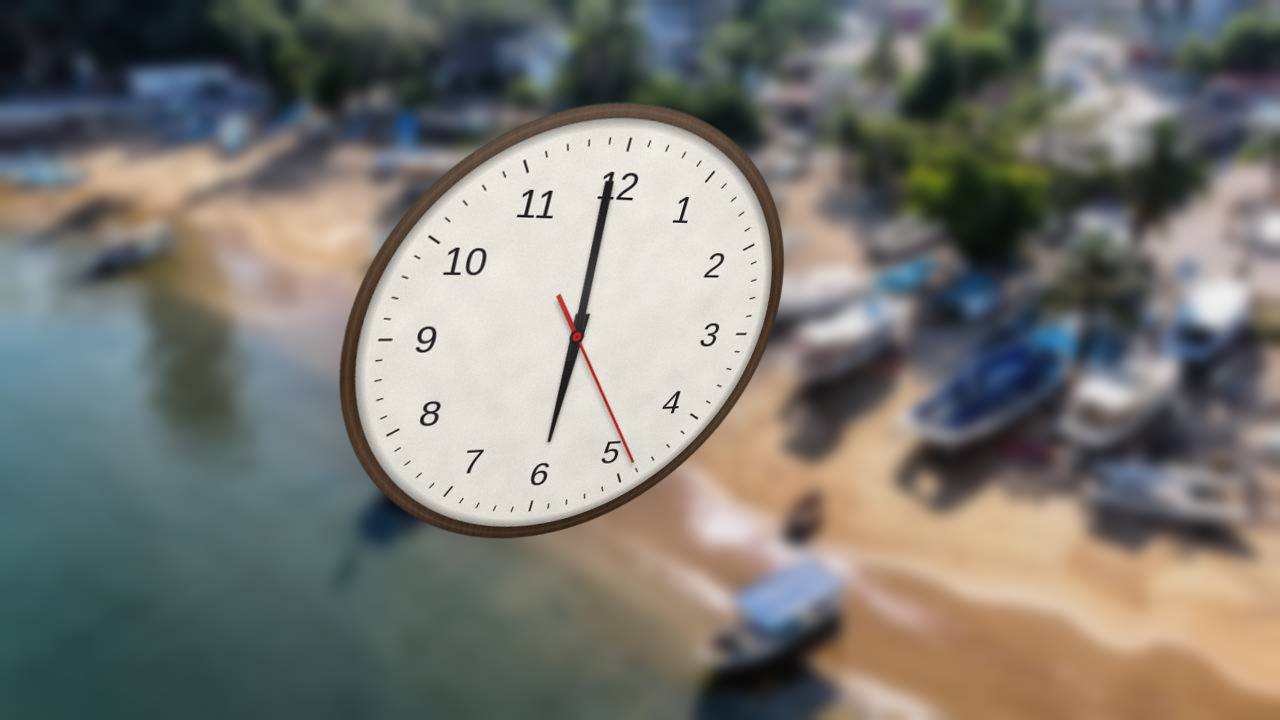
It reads **5:59:24**
